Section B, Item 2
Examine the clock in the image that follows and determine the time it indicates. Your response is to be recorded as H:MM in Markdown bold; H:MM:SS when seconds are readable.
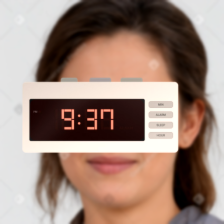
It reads **9:37**
